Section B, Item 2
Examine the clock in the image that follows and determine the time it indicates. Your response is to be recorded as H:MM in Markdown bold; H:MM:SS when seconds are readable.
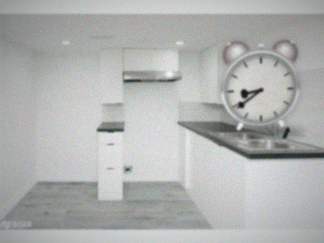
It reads **8:39**
